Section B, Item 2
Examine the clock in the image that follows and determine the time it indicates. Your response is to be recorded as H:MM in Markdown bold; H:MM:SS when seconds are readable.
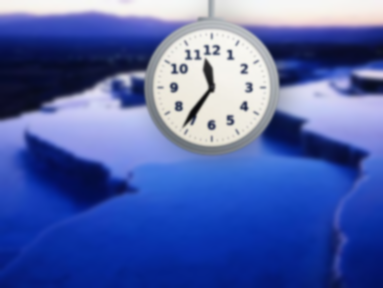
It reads **11:36**
